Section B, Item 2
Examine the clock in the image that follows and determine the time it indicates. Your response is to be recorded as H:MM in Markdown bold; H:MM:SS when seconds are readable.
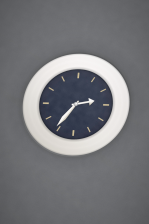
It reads **2:36**
